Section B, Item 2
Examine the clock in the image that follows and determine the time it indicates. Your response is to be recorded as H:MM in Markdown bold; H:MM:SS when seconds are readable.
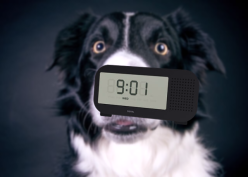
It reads **9:01**
